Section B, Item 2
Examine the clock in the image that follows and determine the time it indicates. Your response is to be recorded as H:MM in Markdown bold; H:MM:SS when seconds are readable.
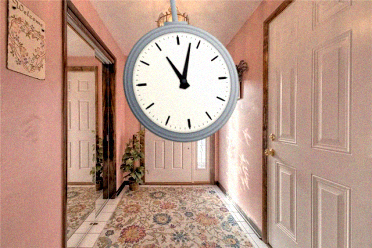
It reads **11:03**
